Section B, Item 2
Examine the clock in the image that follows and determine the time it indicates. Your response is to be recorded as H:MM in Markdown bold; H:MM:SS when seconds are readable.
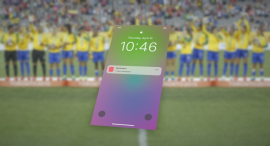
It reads **10:46**
